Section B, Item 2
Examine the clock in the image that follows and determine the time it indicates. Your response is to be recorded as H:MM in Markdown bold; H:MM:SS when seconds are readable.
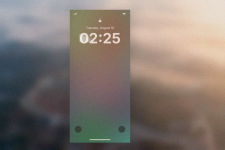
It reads **2:25**
